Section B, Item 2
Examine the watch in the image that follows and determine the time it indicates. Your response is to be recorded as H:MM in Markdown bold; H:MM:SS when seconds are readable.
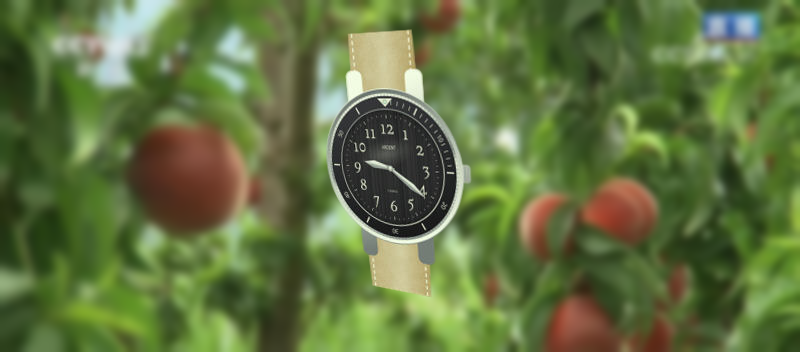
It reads **9:21**
